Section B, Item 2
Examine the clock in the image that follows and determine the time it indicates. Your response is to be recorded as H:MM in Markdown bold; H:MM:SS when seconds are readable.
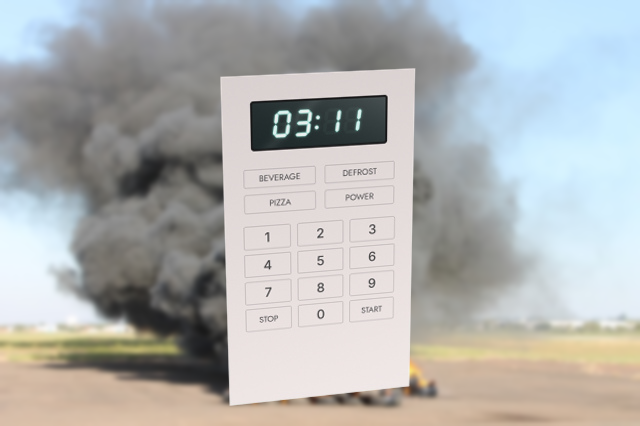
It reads **3:11**
